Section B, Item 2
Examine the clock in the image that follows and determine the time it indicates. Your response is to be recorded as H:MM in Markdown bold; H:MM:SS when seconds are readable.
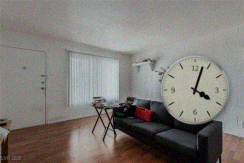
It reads **4:03**
